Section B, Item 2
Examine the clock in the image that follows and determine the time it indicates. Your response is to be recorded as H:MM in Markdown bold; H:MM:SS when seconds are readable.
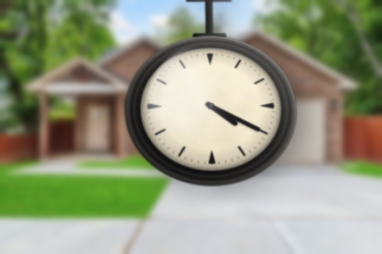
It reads **4:20**
